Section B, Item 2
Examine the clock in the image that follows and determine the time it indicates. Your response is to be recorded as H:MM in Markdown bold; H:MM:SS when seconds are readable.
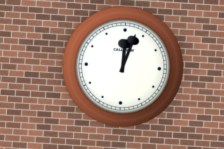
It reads **12:03**
